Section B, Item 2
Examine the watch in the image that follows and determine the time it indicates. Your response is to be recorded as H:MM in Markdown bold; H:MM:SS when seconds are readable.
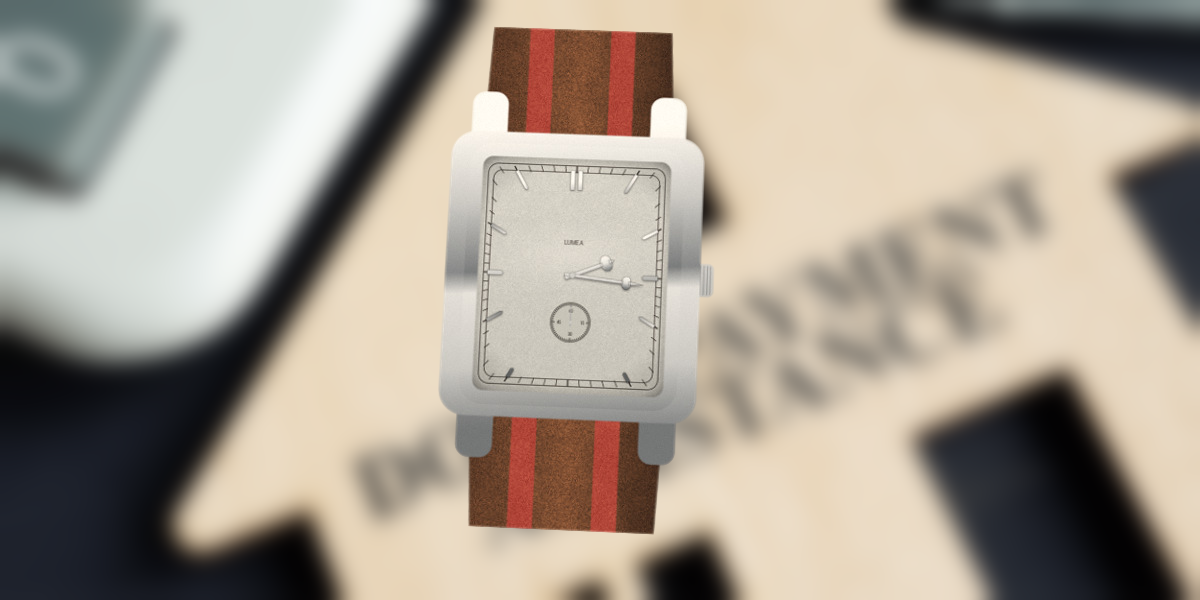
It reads **2:16**
